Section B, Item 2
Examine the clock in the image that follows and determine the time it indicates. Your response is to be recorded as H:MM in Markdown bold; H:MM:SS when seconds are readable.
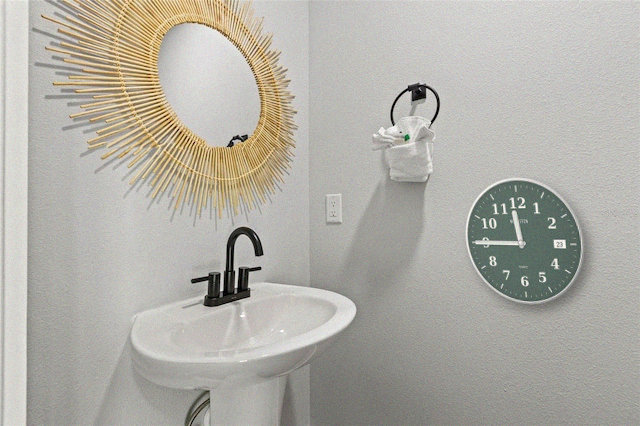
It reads **11:45**
